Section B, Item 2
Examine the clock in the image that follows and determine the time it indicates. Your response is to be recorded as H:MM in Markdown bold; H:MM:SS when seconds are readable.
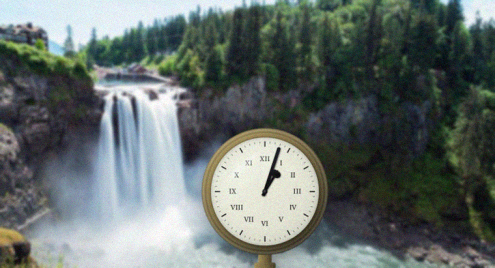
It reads **1:03**
